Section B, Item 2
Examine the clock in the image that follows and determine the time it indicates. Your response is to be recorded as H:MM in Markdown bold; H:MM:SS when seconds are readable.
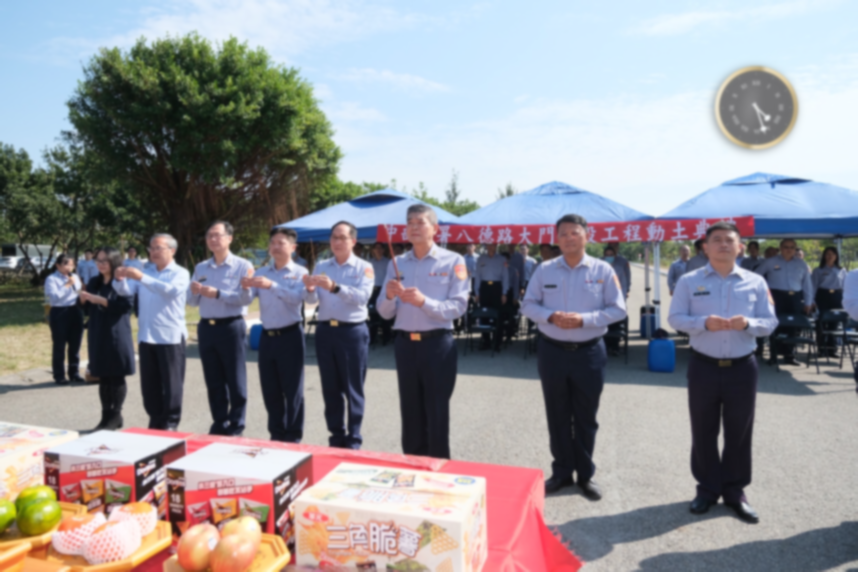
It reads **4:27**
